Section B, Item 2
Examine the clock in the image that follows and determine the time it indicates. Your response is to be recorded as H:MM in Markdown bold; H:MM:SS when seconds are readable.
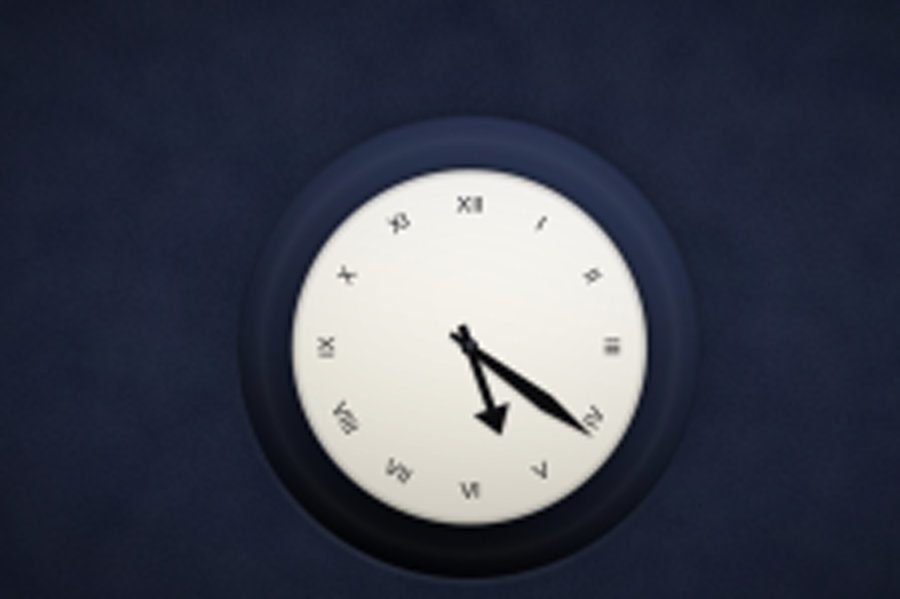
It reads **5:21**
